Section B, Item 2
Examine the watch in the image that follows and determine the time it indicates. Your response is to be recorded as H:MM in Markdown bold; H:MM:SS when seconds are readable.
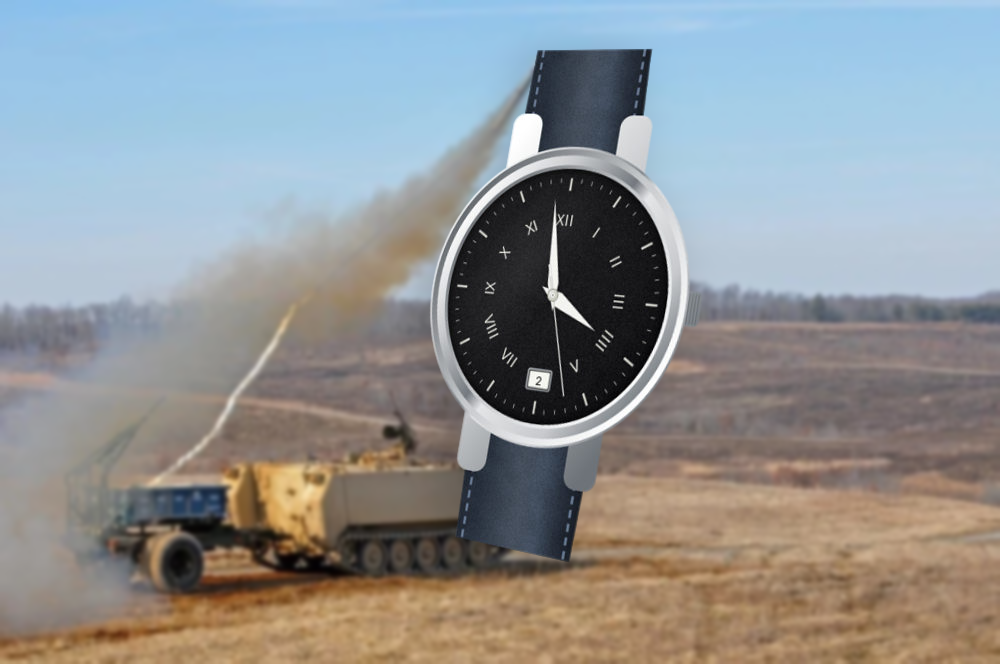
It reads **3:58:27**
